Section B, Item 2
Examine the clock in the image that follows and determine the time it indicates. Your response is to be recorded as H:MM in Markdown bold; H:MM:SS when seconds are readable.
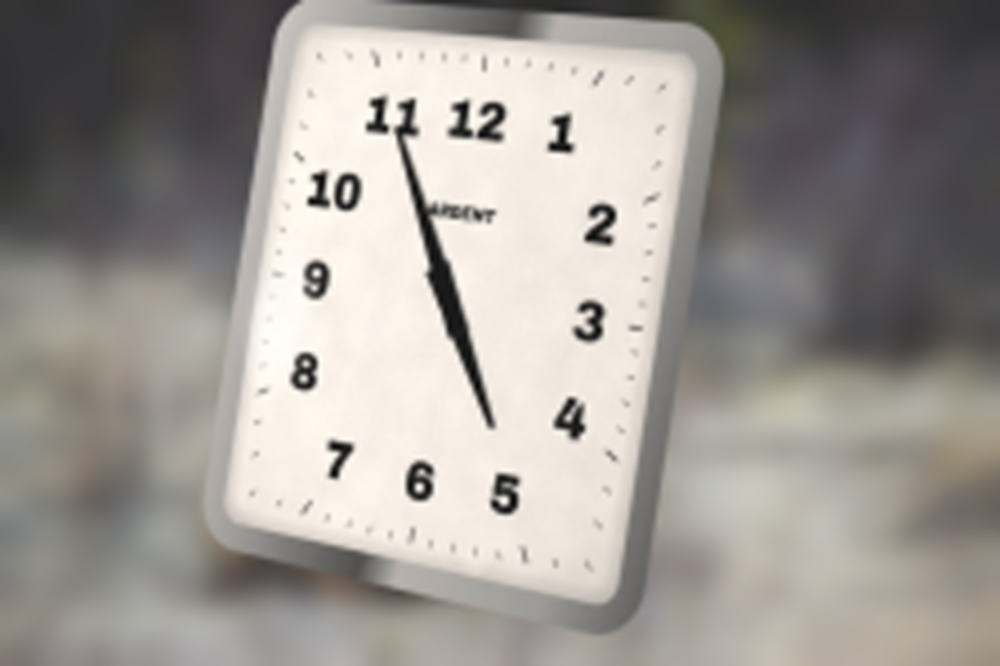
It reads **4:55**
